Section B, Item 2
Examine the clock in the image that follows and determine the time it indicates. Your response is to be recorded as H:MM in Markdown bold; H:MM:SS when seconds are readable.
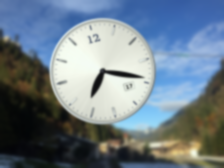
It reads **7:19**
